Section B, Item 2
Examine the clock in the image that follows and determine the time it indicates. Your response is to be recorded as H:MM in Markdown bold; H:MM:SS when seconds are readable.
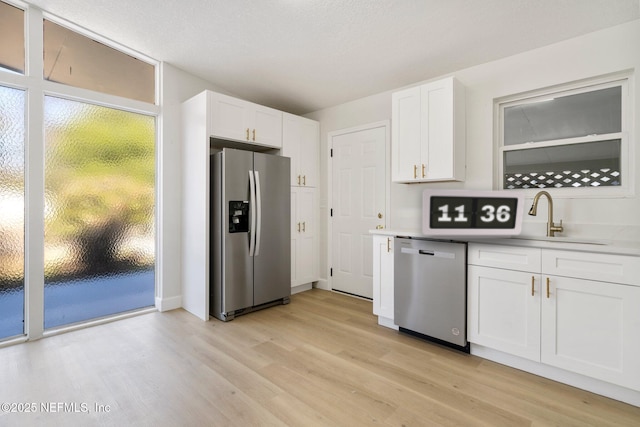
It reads **11:36**
